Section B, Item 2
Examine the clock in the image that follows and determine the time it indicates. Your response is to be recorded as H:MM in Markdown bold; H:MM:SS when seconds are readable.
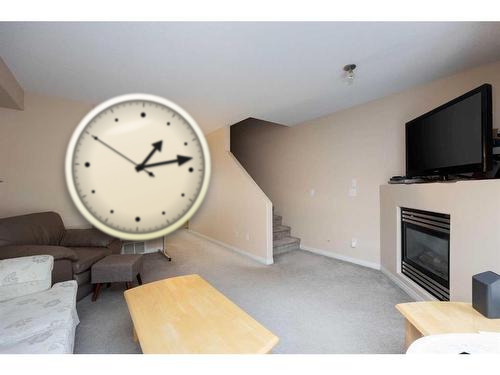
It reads **1:12:50**
